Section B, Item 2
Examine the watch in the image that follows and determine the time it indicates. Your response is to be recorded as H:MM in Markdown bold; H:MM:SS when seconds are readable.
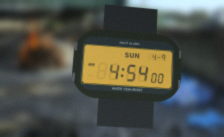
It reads **4:54:00**
